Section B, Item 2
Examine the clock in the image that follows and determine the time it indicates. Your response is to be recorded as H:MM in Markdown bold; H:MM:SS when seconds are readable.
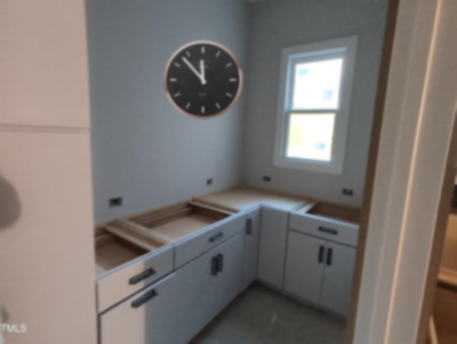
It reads **11:53**
